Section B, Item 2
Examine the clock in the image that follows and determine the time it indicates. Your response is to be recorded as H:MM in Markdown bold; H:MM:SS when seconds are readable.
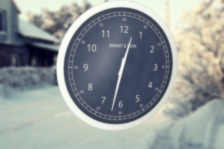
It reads **12:32**
